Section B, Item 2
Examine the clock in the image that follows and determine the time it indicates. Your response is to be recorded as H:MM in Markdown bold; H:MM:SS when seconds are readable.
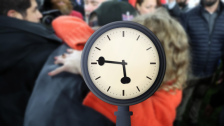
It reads **5:46**
